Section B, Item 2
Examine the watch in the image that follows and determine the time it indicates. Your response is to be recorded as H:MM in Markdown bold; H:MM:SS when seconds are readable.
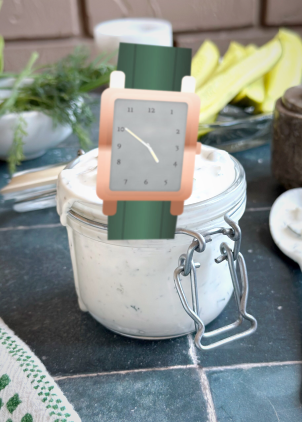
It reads **4:51**
